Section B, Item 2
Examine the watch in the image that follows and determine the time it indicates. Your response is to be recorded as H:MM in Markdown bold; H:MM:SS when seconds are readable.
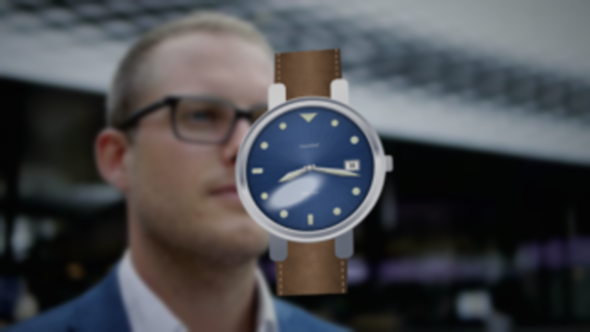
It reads **8:17**
